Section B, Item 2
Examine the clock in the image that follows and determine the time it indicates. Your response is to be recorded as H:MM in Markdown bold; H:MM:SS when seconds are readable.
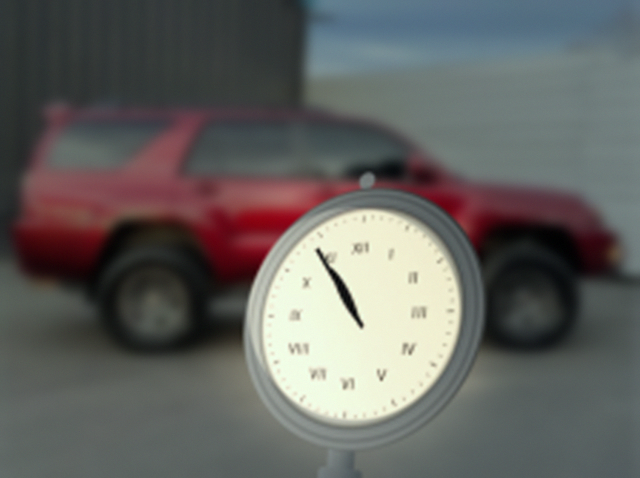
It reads **10:54**
